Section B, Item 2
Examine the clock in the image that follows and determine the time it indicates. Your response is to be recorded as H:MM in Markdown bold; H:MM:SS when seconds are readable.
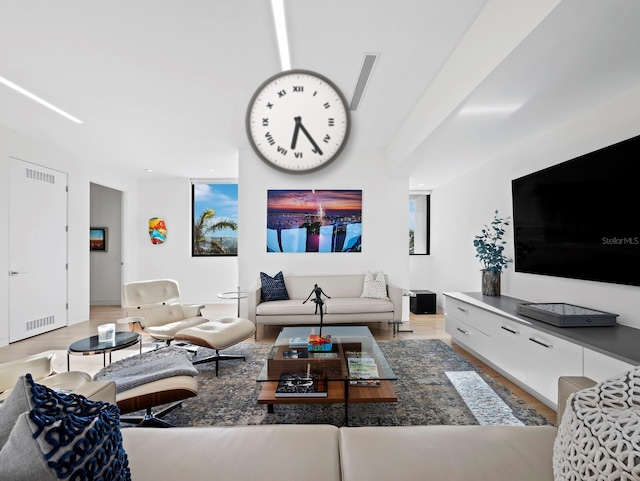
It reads **6:24**
